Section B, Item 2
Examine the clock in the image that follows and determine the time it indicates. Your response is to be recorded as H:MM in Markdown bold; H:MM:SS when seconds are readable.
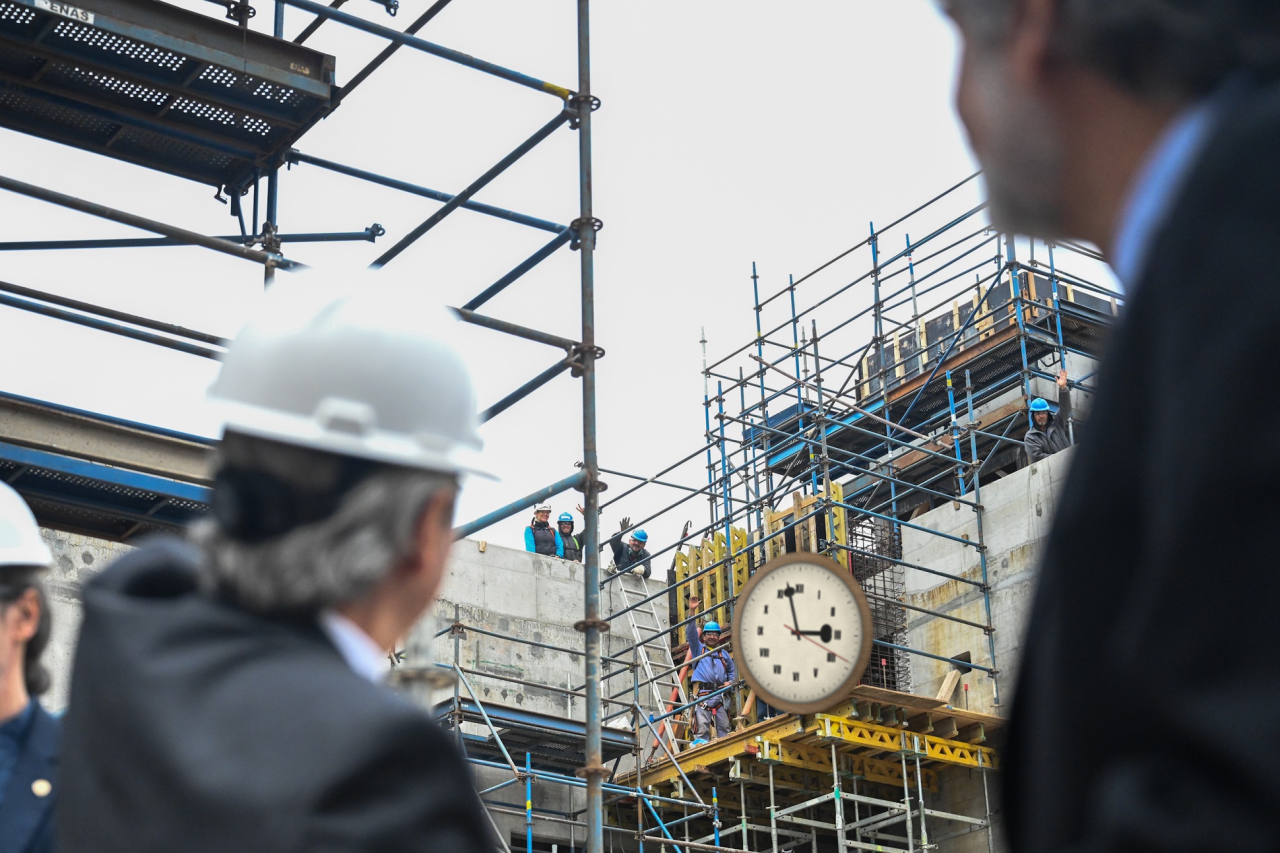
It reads **2:57:19**
